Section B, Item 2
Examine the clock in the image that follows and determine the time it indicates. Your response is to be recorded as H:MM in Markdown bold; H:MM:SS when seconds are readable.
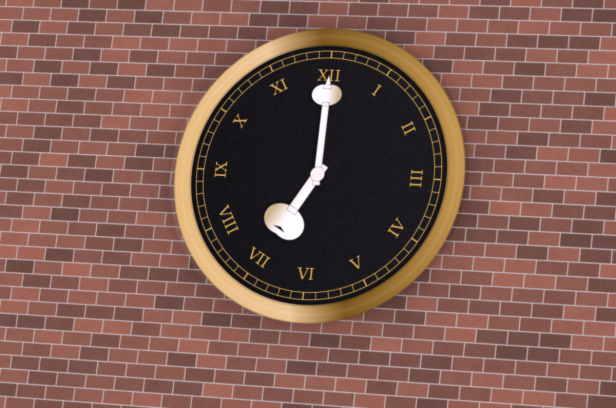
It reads **7:00**
